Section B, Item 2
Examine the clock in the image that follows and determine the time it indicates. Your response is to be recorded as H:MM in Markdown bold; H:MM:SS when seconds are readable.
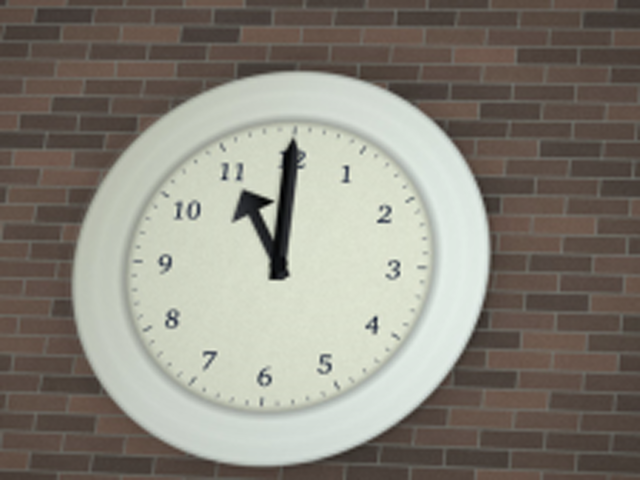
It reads **11:00**
